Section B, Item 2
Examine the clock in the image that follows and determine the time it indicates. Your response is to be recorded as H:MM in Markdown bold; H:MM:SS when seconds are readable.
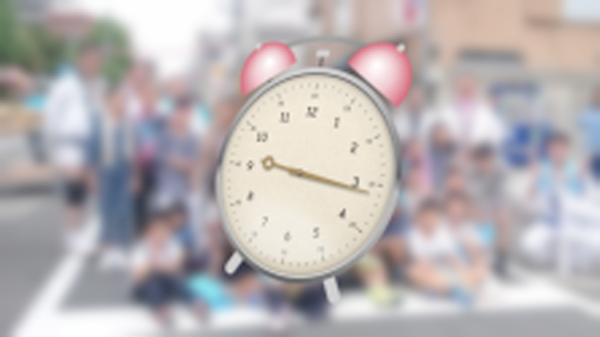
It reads **9:16**
